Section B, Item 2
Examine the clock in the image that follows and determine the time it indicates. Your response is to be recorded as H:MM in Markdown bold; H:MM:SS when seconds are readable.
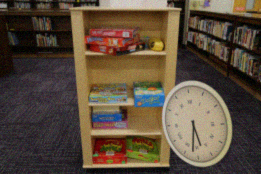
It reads **5:32**
